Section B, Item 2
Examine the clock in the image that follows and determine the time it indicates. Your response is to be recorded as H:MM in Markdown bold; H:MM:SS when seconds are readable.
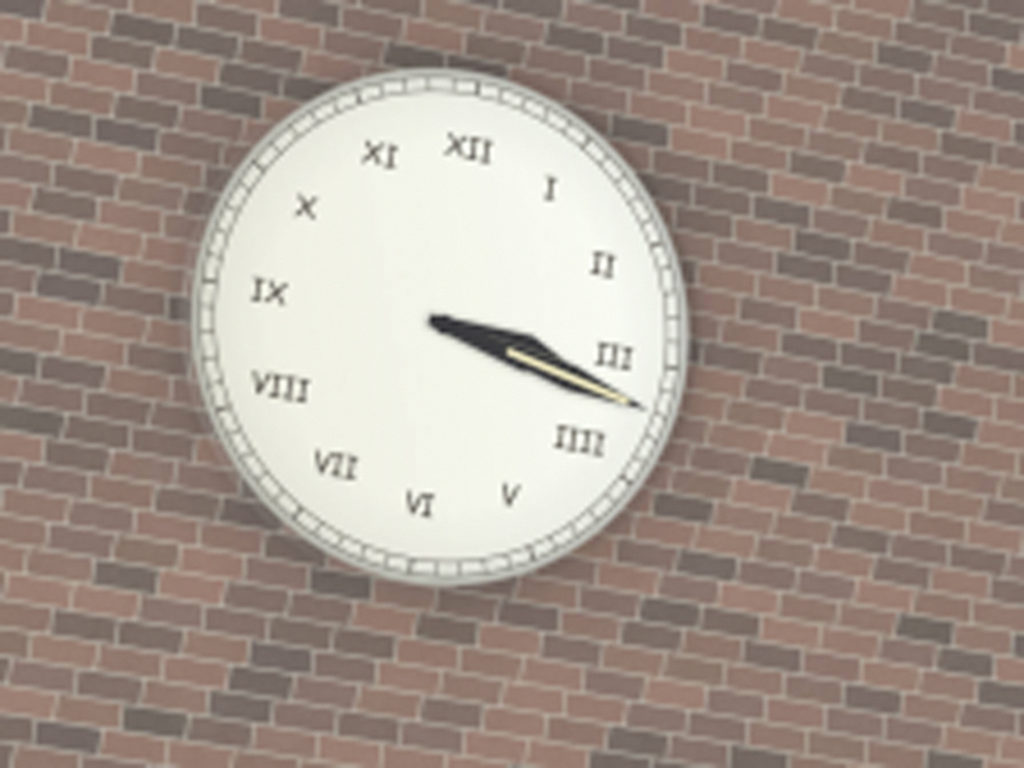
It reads **3:17**
